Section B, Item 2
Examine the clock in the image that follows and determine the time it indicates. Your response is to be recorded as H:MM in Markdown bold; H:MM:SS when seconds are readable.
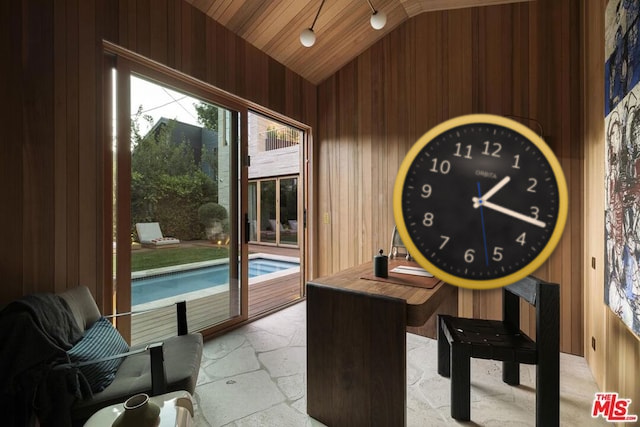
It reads **1:16:27**
